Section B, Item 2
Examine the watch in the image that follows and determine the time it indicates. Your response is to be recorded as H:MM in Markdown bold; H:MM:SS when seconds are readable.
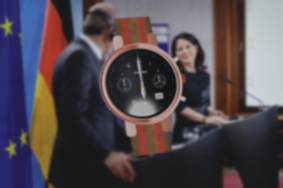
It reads **6:00**
